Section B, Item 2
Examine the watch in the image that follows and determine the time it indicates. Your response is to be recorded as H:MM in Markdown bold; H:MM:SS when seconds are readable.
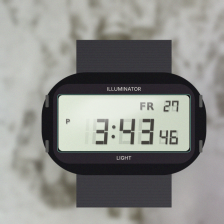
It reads **3:43:46**
